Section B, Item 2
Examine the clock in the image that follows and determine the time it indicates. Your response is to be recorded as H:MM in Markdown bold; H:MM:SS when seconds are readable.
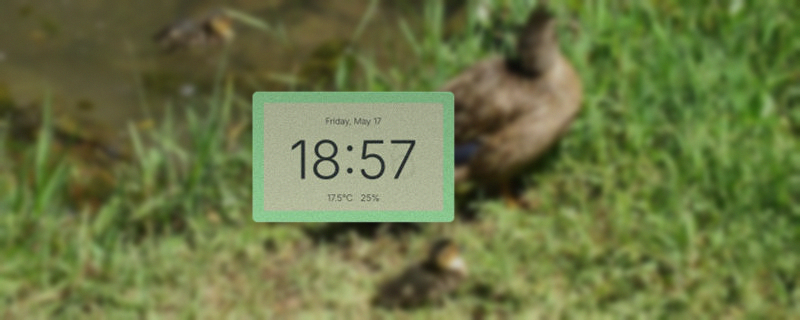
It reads **18:57**
